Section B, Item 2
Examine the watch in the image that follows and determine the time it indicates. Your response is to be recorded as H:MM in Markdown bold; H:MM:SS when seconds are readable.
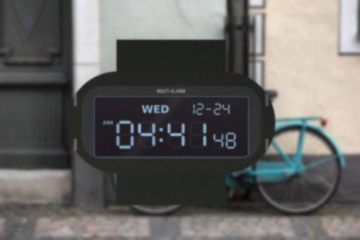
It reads **4:41:48**
